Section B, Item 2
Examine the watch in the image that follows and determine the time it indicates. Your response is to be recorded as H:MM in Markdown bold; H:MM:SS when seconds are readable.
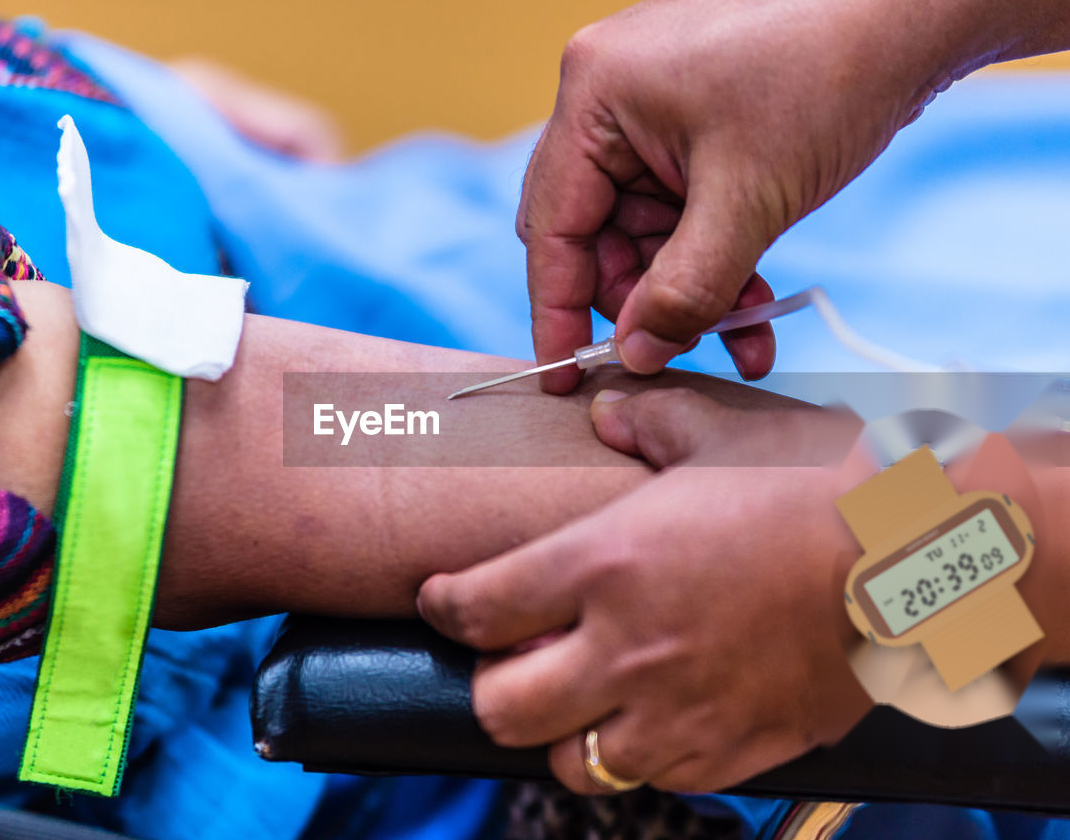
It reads **20:39:09**
